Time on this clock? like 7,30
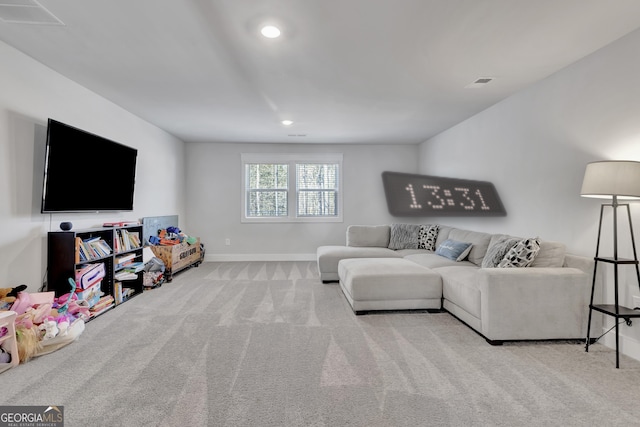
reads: 13,31
